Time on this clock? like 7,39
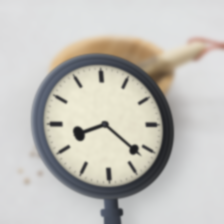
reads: 8,22
